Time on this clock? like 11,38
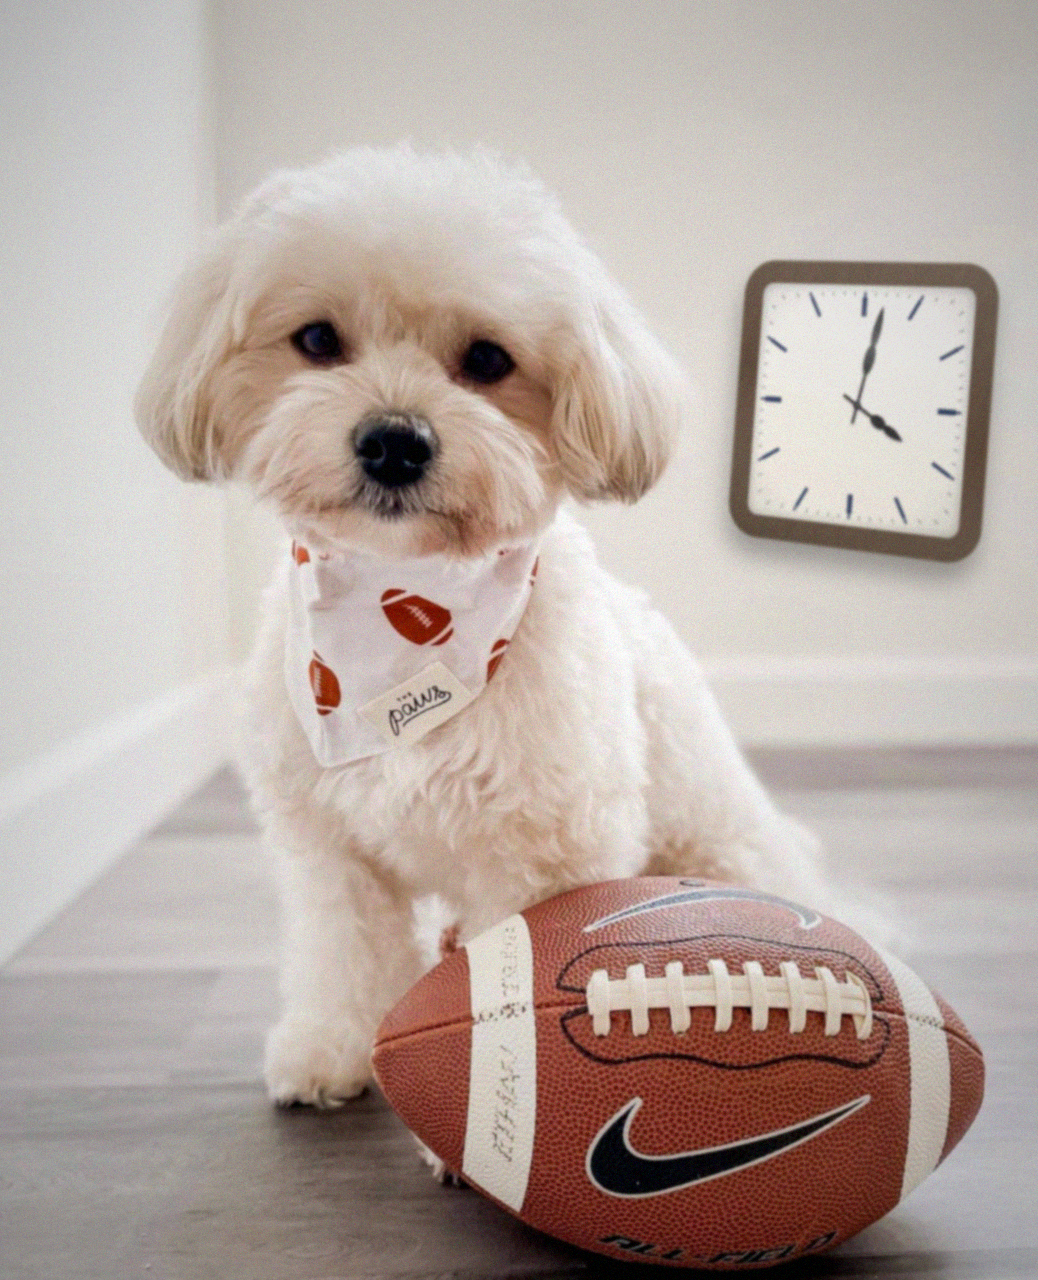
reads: 4,02
